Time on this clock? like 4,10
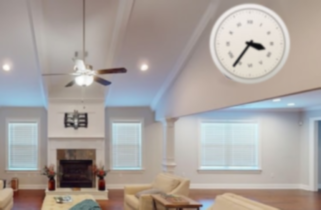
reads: 3,36
